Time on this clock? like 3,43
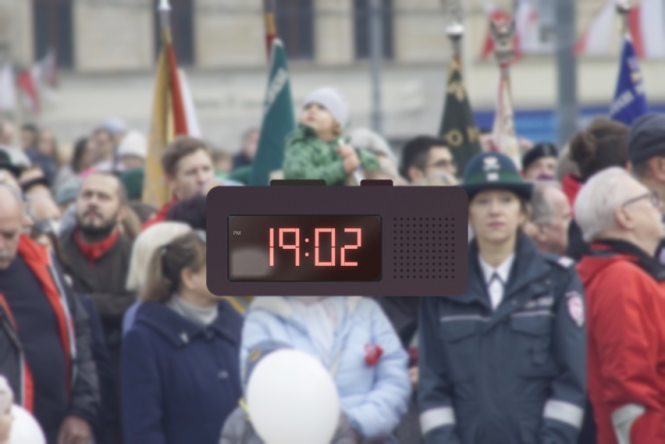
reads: 19,02
